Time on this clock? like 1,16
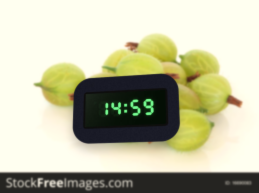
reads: 14,59
